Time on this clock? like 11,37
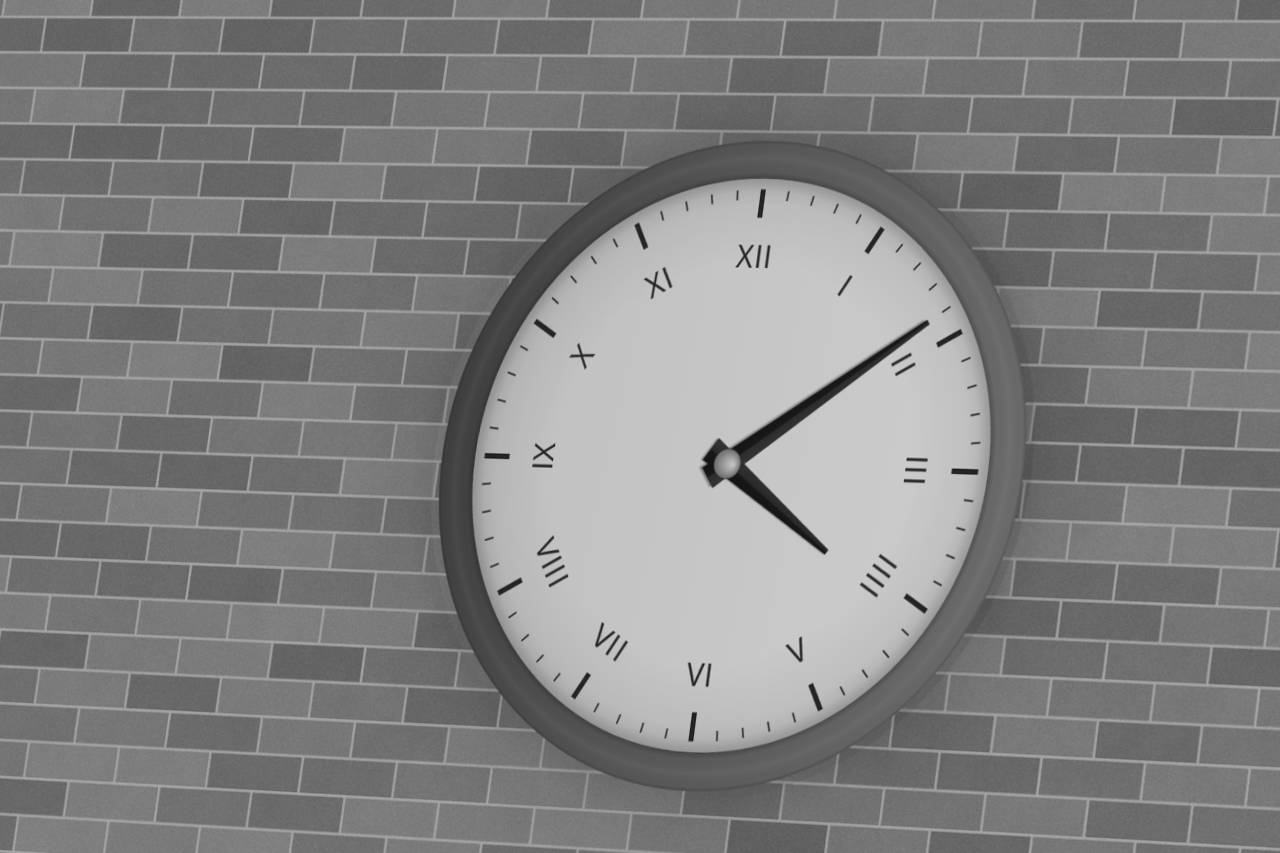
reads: 4,09
